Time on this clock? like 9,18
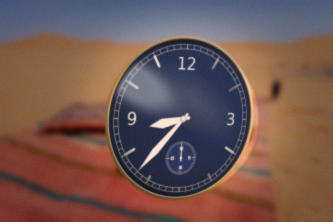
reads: 8,37
